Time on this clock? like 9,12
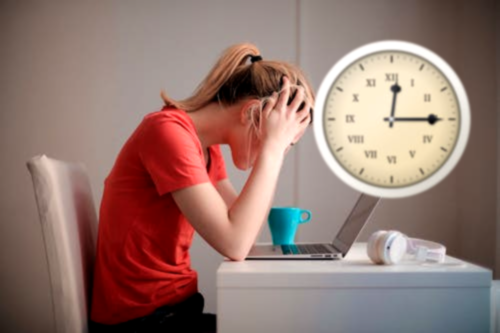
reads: 12,15
